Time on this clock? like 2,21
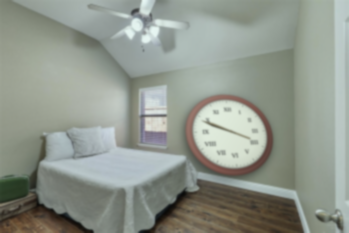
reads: 3,49
